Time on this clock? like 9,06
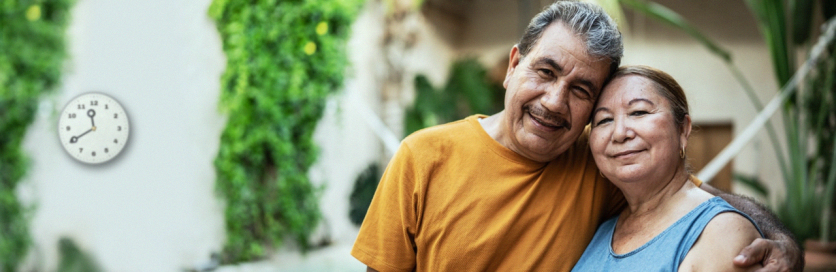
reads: 11,40
